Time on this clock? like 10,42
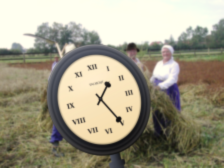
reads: 1,25
